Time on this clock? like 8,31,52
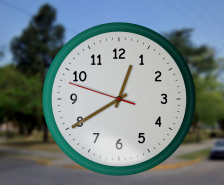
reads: 12,39,48
